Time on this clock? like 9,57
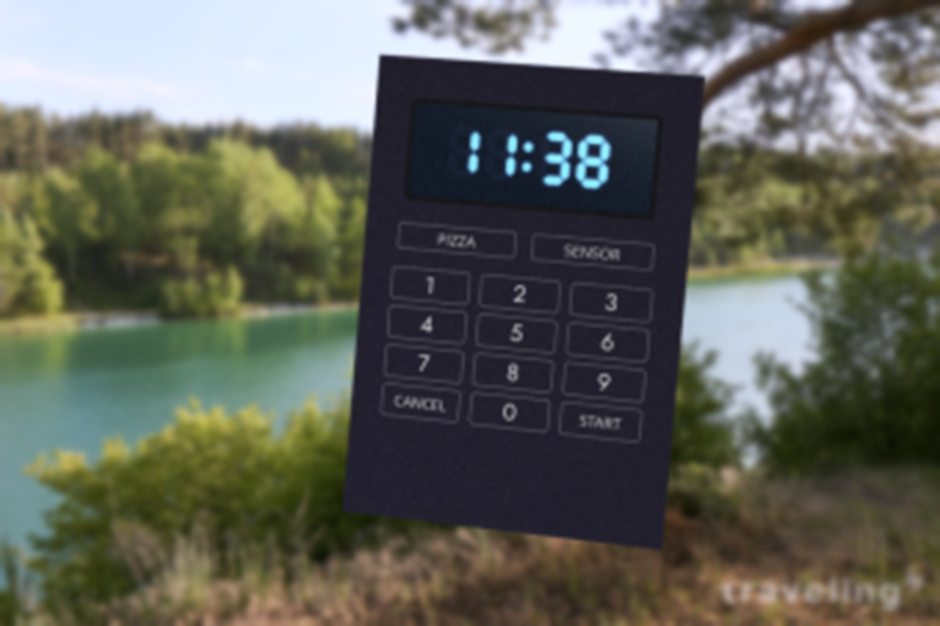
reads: 11,38
